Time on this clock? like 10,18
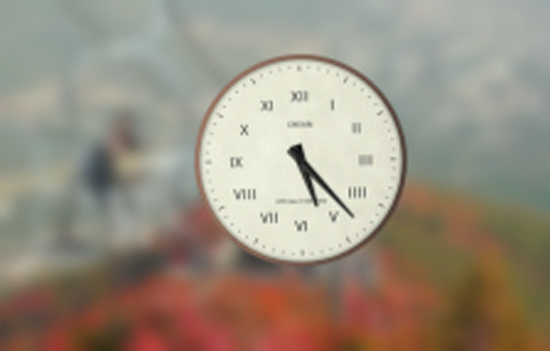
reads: 5,23
